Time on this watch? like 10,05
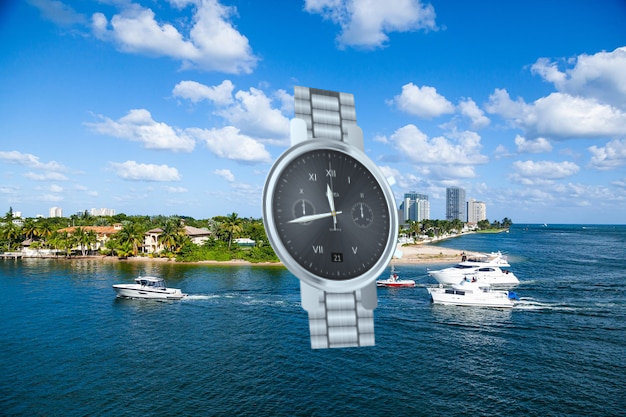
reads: 11,43
